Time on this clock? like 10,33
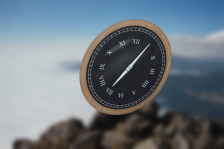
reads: 7,05
